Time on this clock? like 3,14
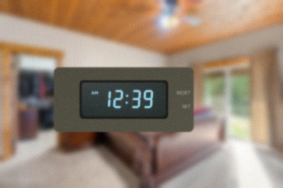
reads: 12,39
